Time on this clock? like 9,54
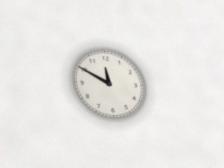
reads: 11,50
